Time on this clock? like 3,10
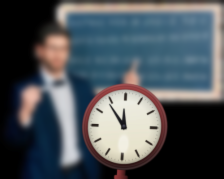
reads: 11,54
